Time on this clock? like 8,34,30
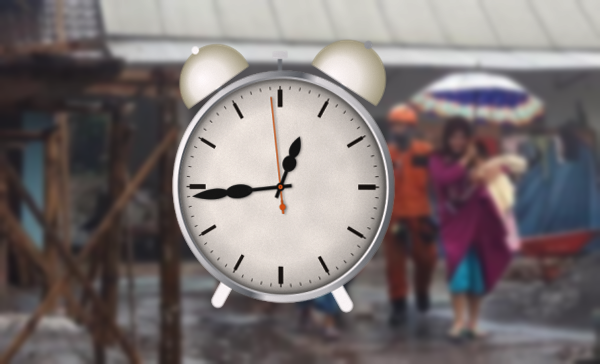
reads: 12,43,59
